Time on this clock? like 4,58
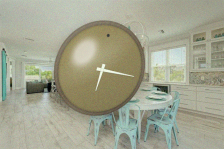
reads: 6,16
